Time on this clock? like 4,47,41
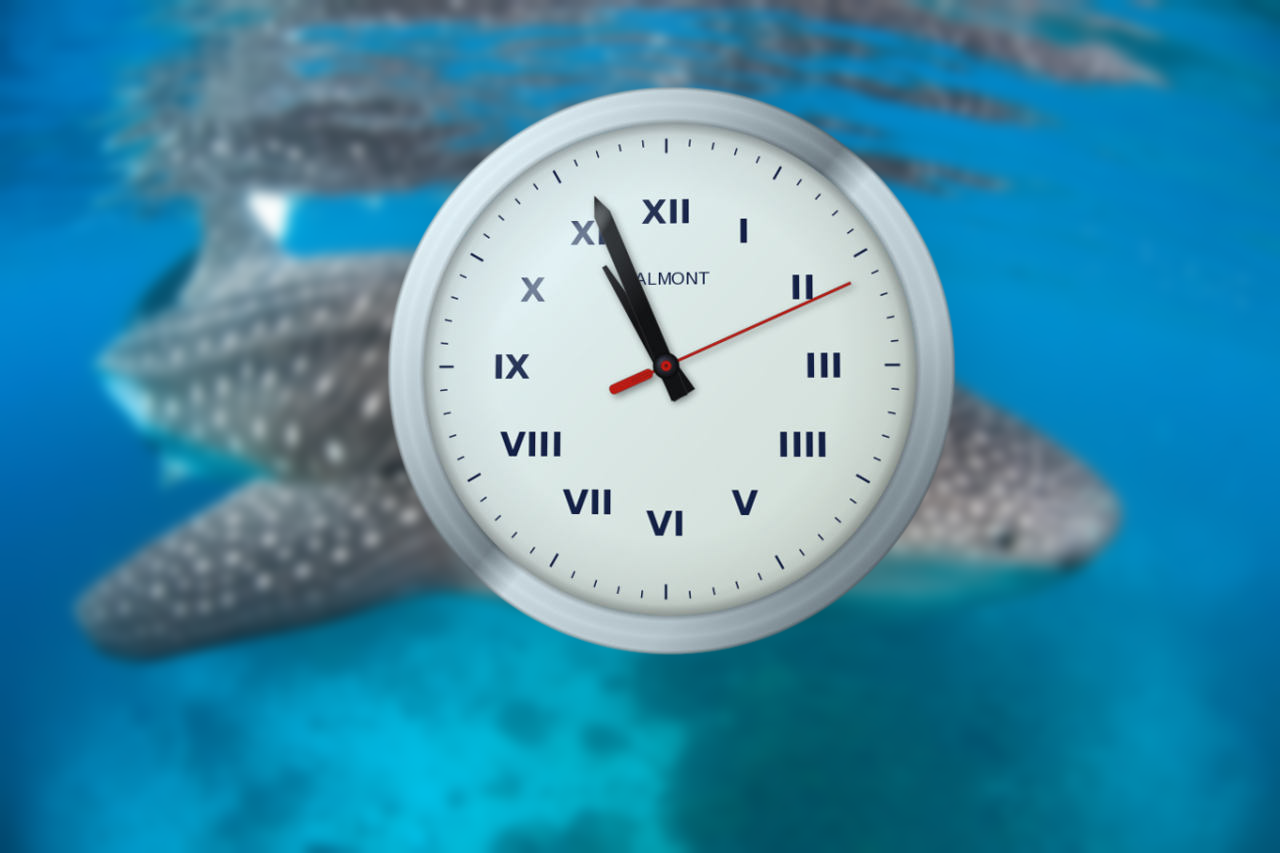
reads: 10,56,11
